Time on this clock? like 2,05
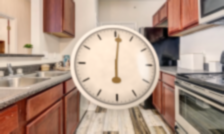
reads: 6,01
